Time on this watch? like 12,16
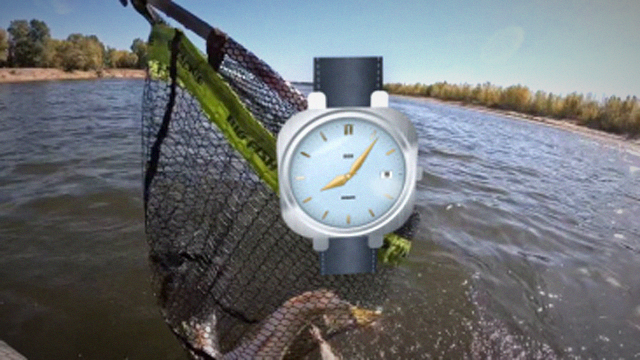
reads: 8,06
